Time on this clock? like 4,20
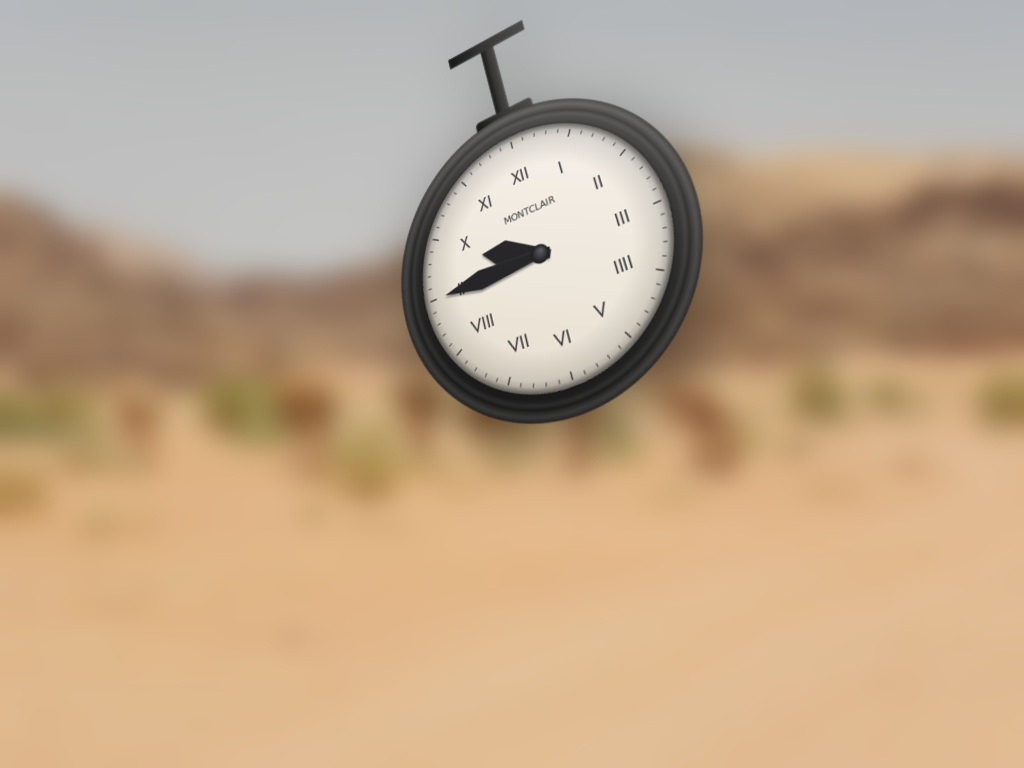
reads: 9,45
